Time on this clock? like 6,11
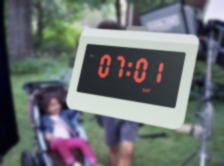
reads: 7,01
